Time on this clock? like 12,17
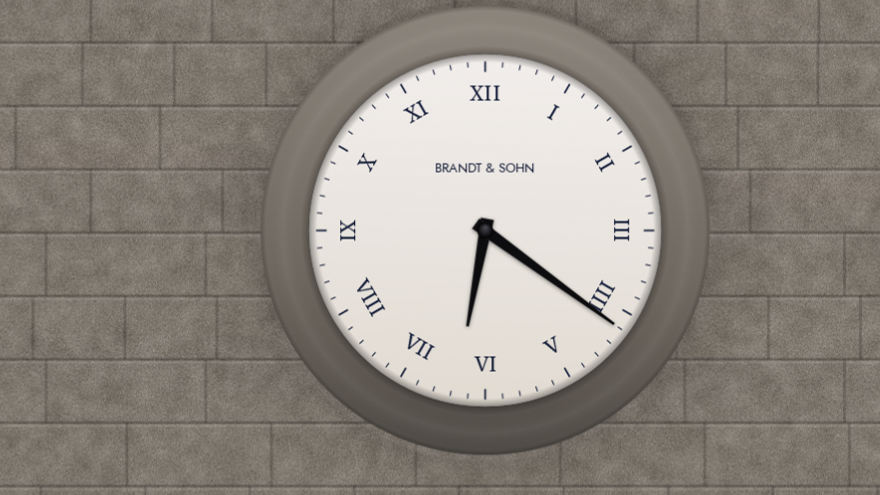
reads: 6,21
